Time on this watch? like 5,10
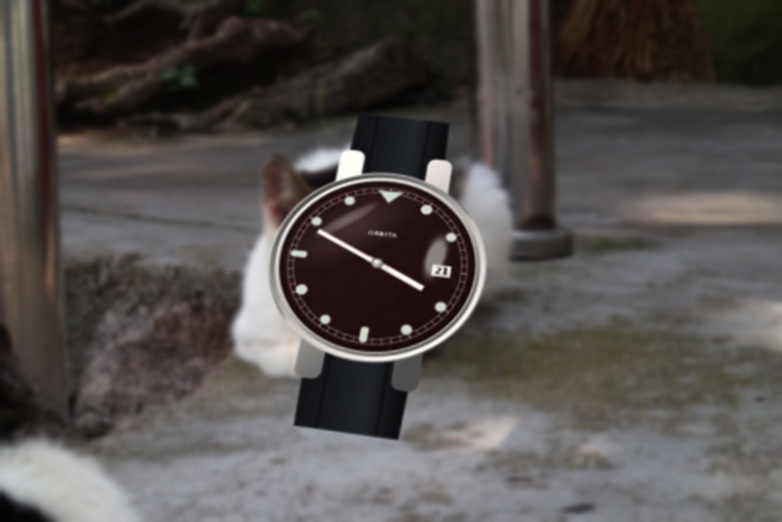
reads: 3,49
